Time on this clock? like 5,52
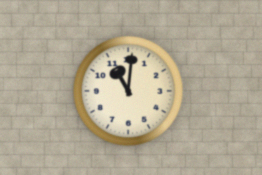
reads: 11,01
